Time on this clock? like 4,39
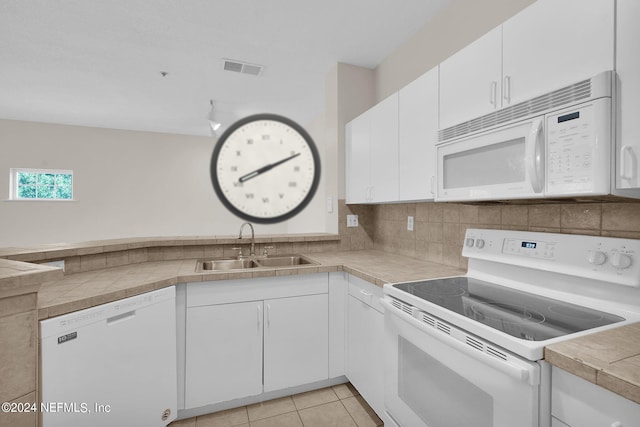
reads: 8,11
